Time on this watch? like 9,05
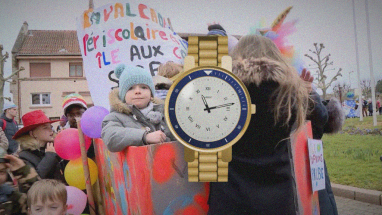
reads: 11,13
